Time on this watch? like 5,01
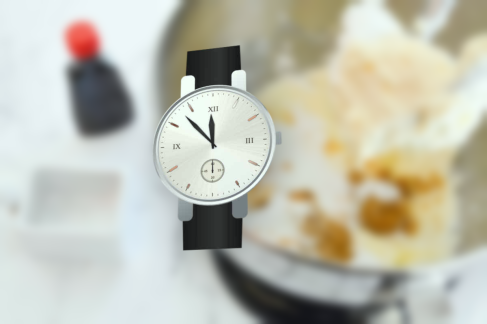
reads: 11,53
